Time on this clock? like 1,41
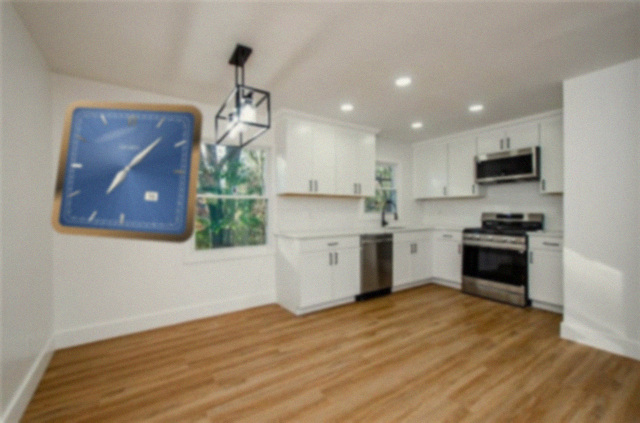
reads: 7,07
